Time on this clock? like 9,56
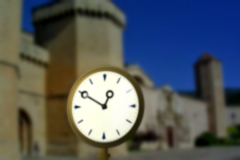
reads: 12,50
